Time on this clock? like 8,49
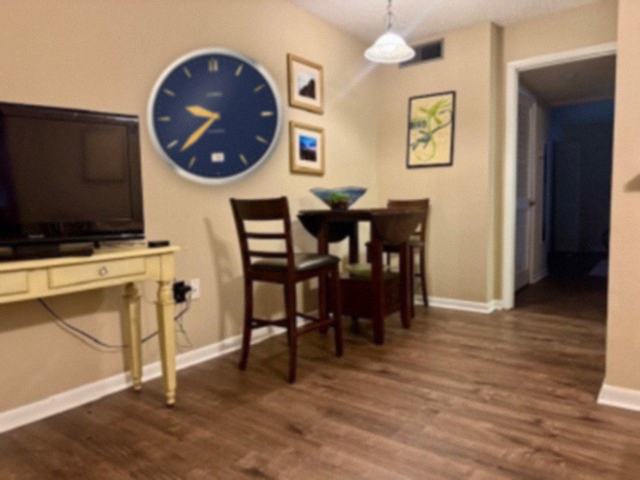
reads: 9,38
